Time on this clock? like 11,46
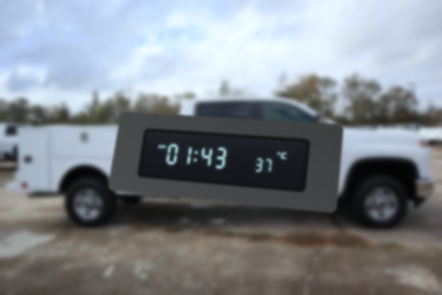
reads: 1,43
